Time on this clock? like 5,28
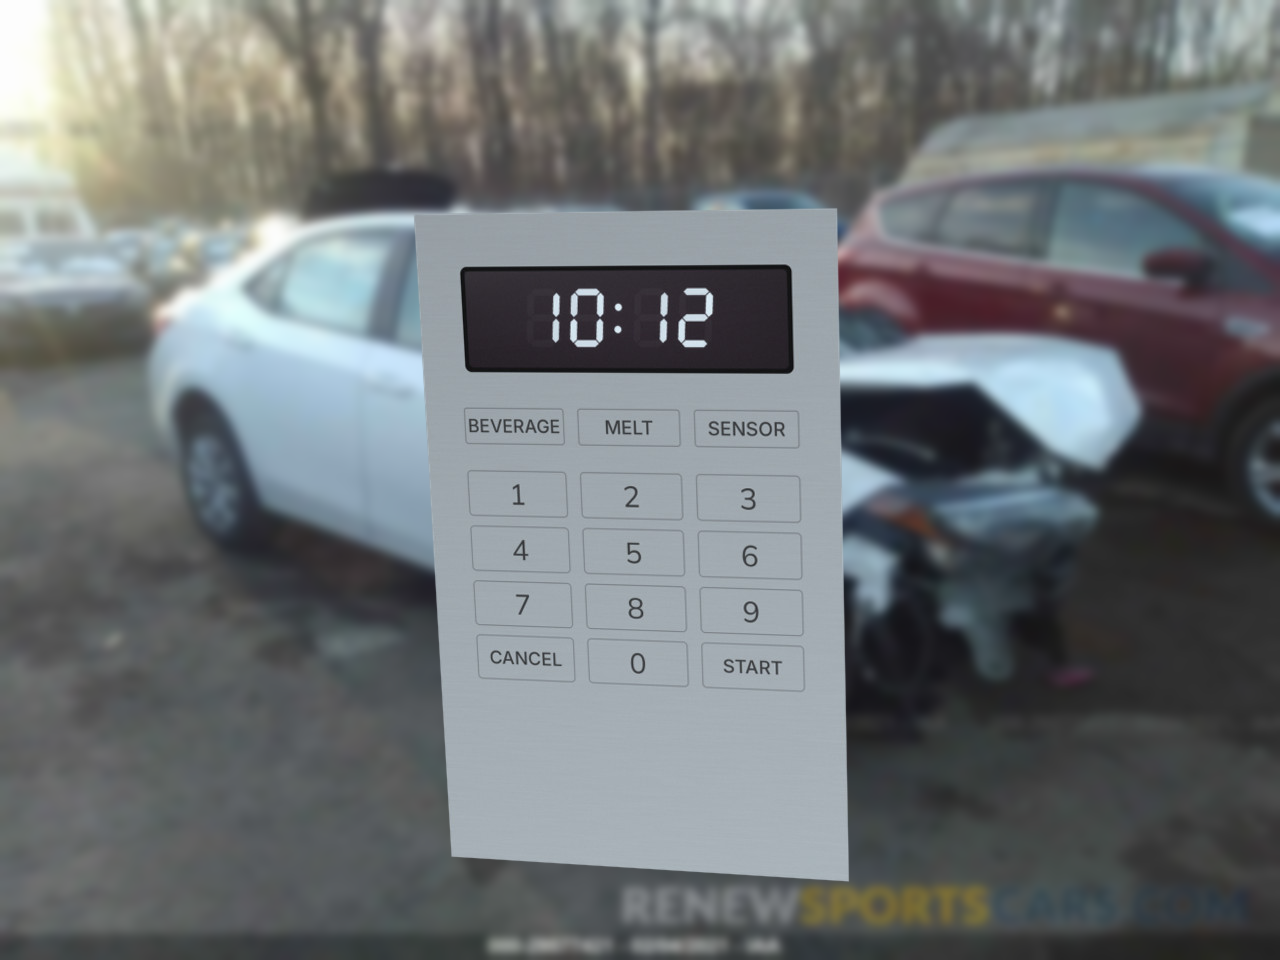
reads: 10,12
